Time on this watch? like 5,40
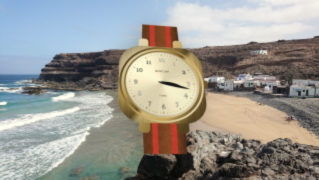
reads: 3,17
